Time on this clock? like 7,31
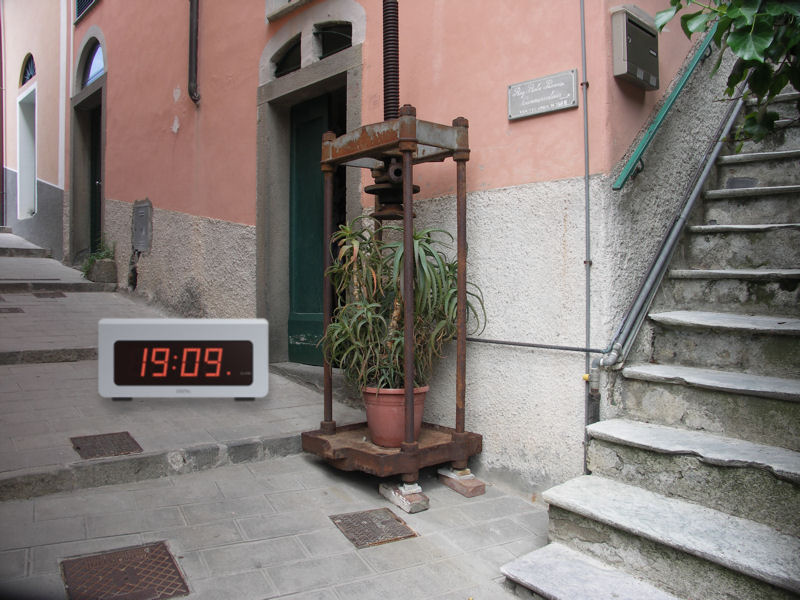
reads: 19,09
